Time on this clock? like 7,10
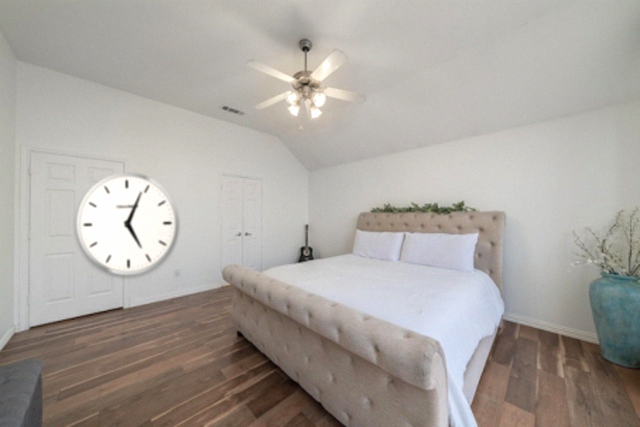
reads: 5,04
